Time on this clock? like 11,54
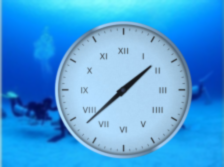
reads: 1,38
